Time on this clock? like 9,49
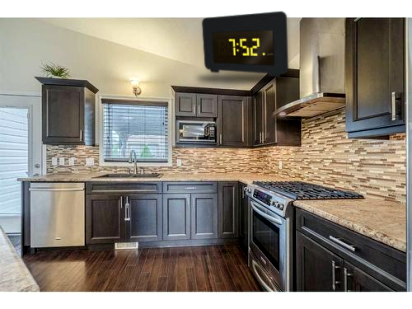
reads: 7,52
